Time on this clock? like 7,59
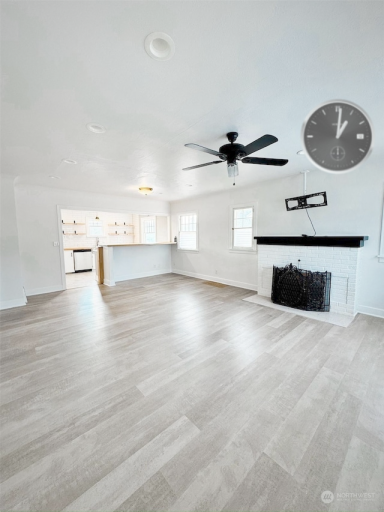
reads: 1,01
